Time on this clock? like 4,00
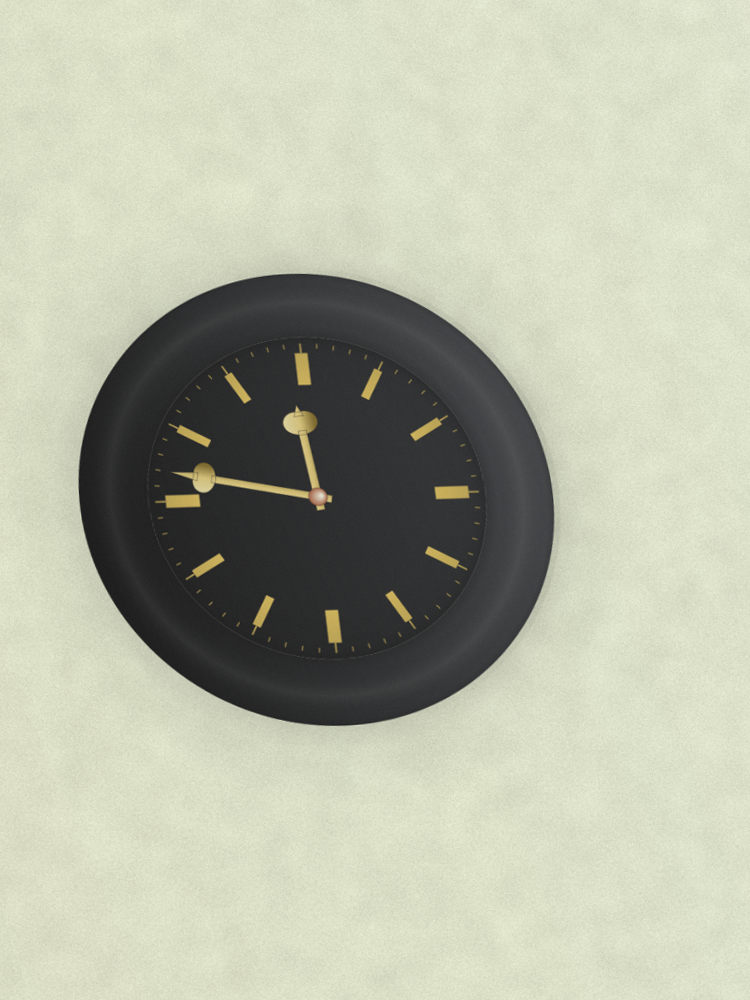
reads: 11,47
